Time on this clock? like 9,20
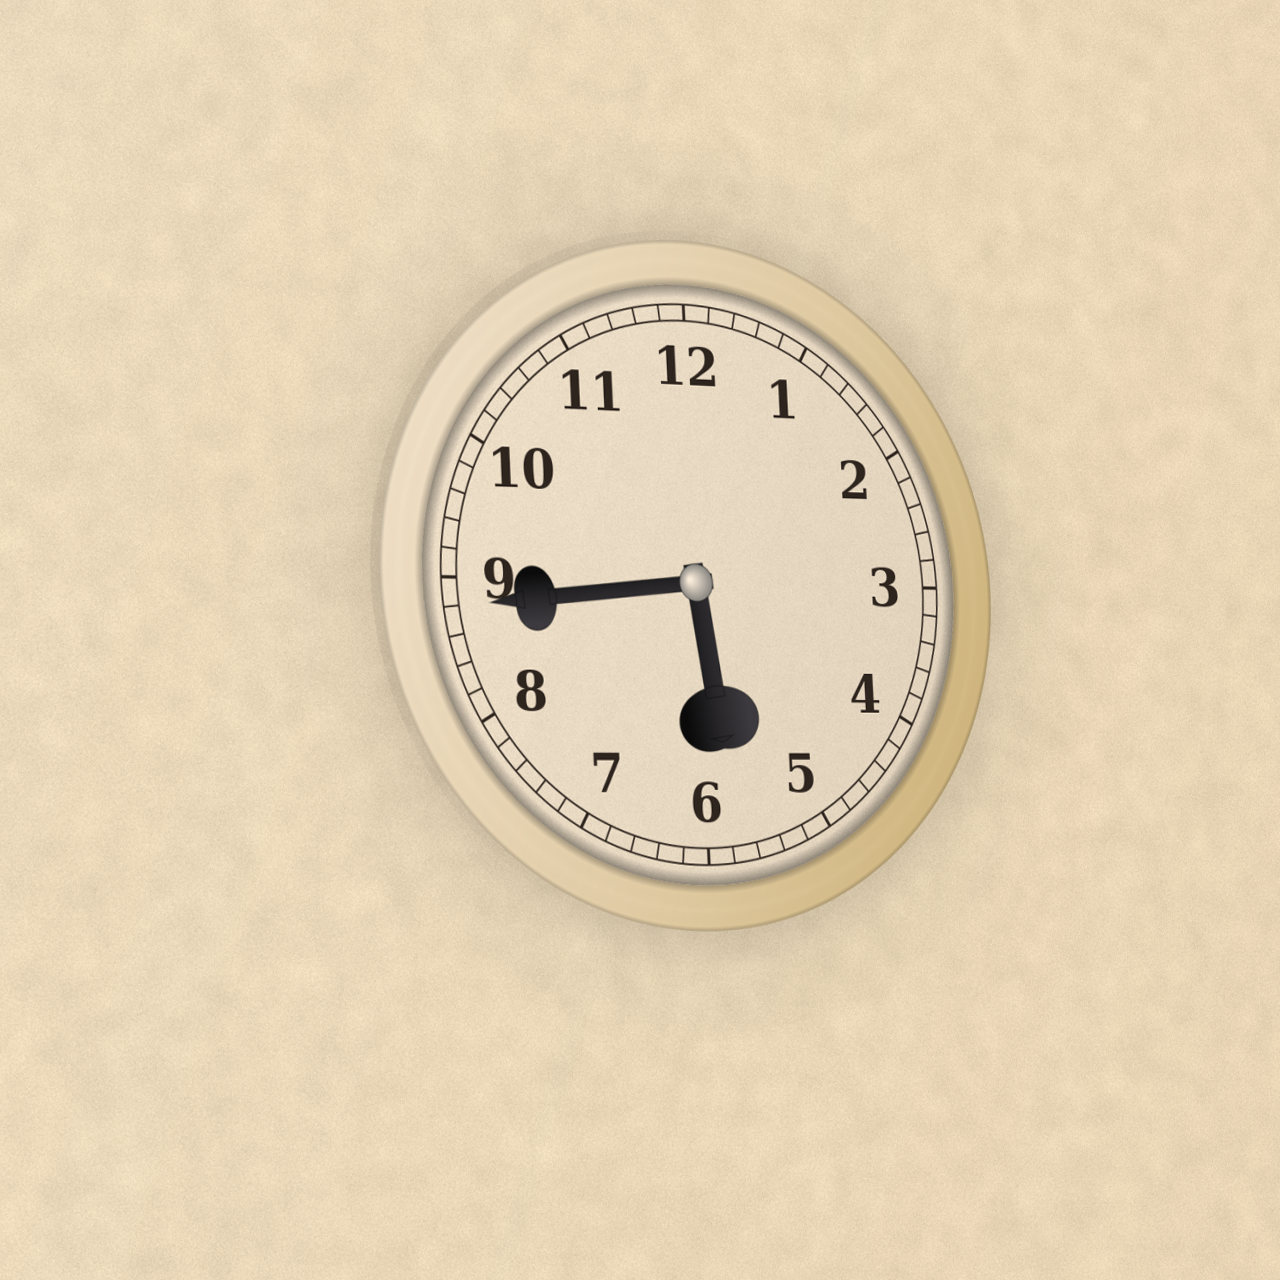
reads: 5,44
